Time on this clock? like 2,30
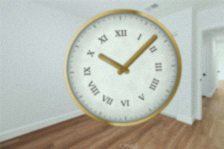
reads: 10,08
